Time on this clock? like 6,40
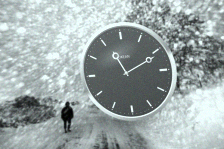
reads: 11,11
